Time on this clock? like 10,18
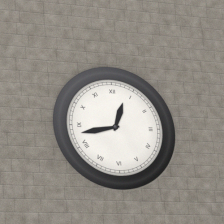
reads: 12,43
